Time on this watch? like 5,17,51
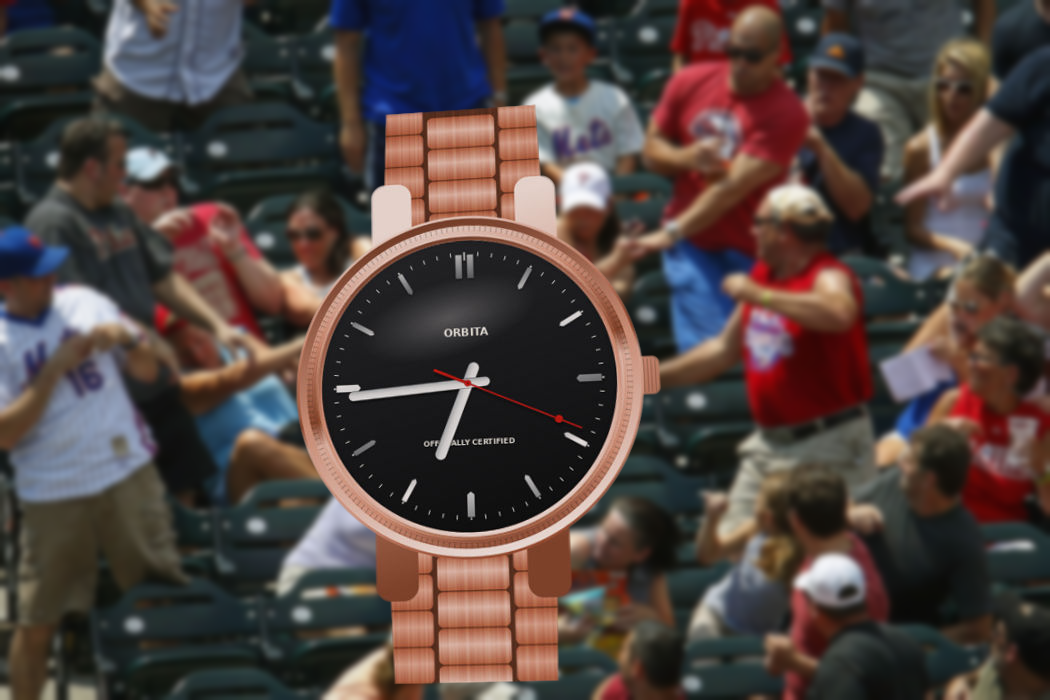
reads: 6,44,19
